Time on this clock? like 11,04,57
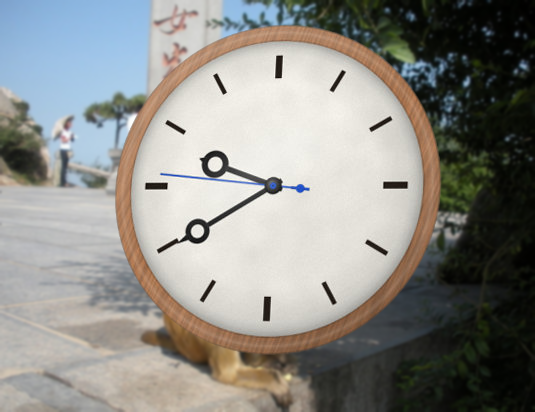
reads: 9,39,46
